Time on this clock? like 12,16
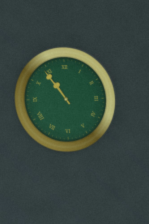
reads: 10,54
